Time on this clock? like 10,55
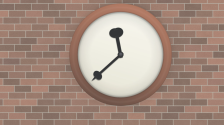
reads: 11,38
